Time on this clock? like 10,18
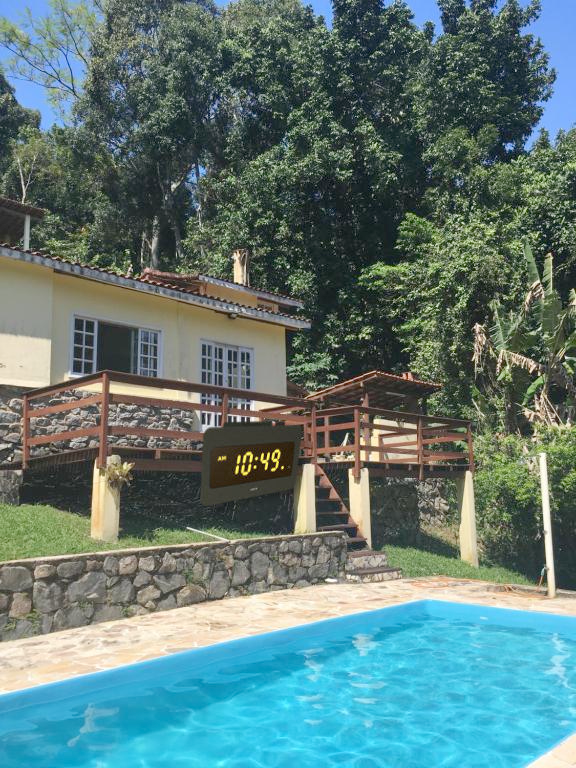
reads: 10,49
